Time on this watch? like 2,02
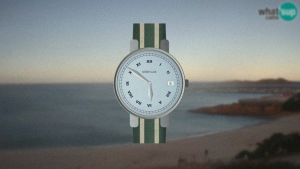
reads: 5,51
